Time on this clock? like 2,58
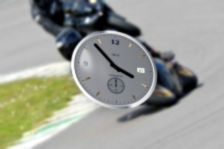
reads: 3,53
